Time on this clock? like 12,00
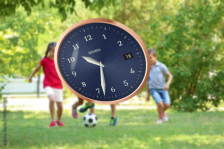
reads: 10,33
